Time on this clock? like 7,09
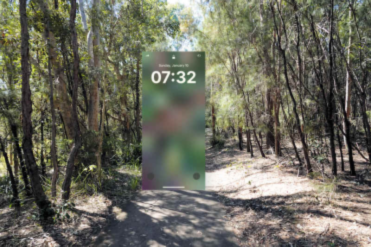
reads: 7,32
